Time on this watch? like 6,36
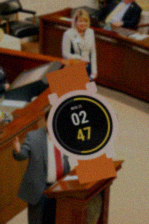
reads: 2,47
